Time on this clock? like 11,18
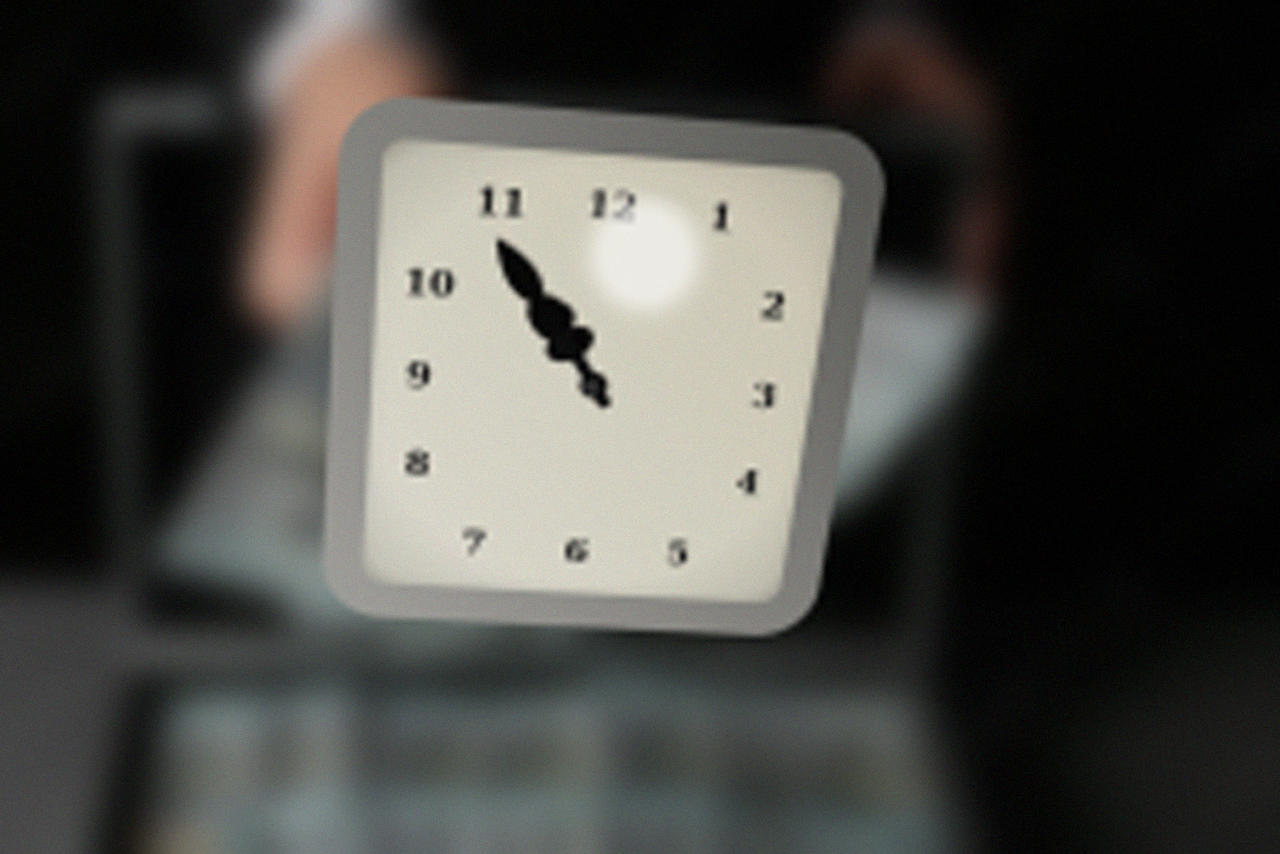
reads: 10,54
